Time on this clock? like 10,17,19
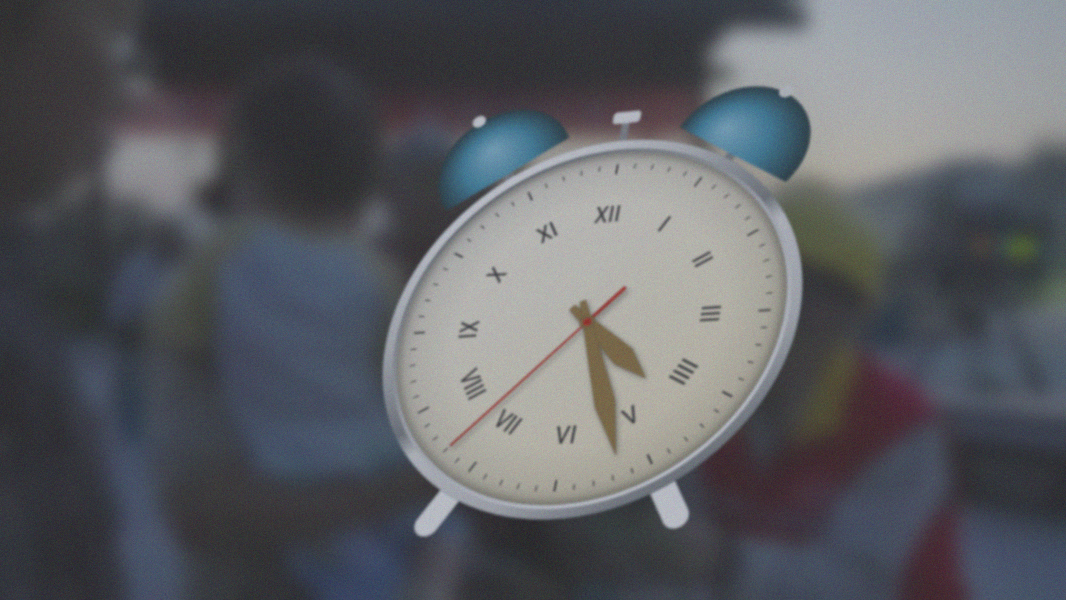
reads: 4,26,37
